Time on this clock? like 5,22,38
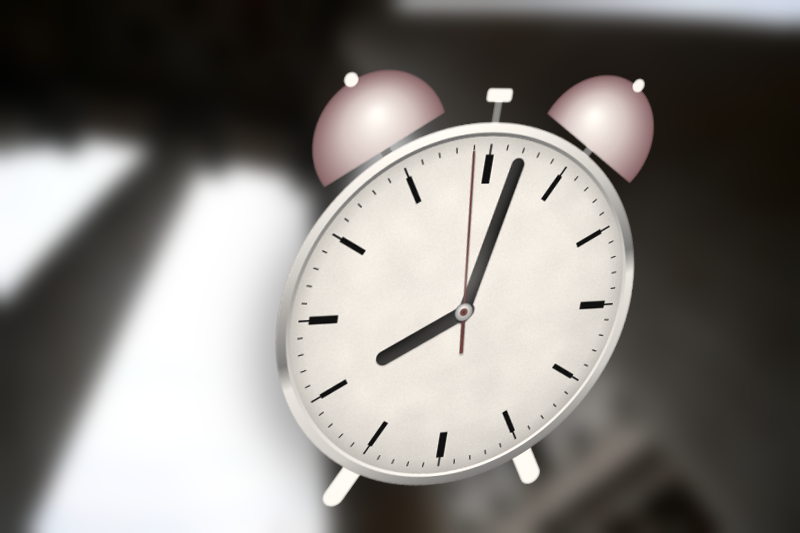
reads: 8,01,59
